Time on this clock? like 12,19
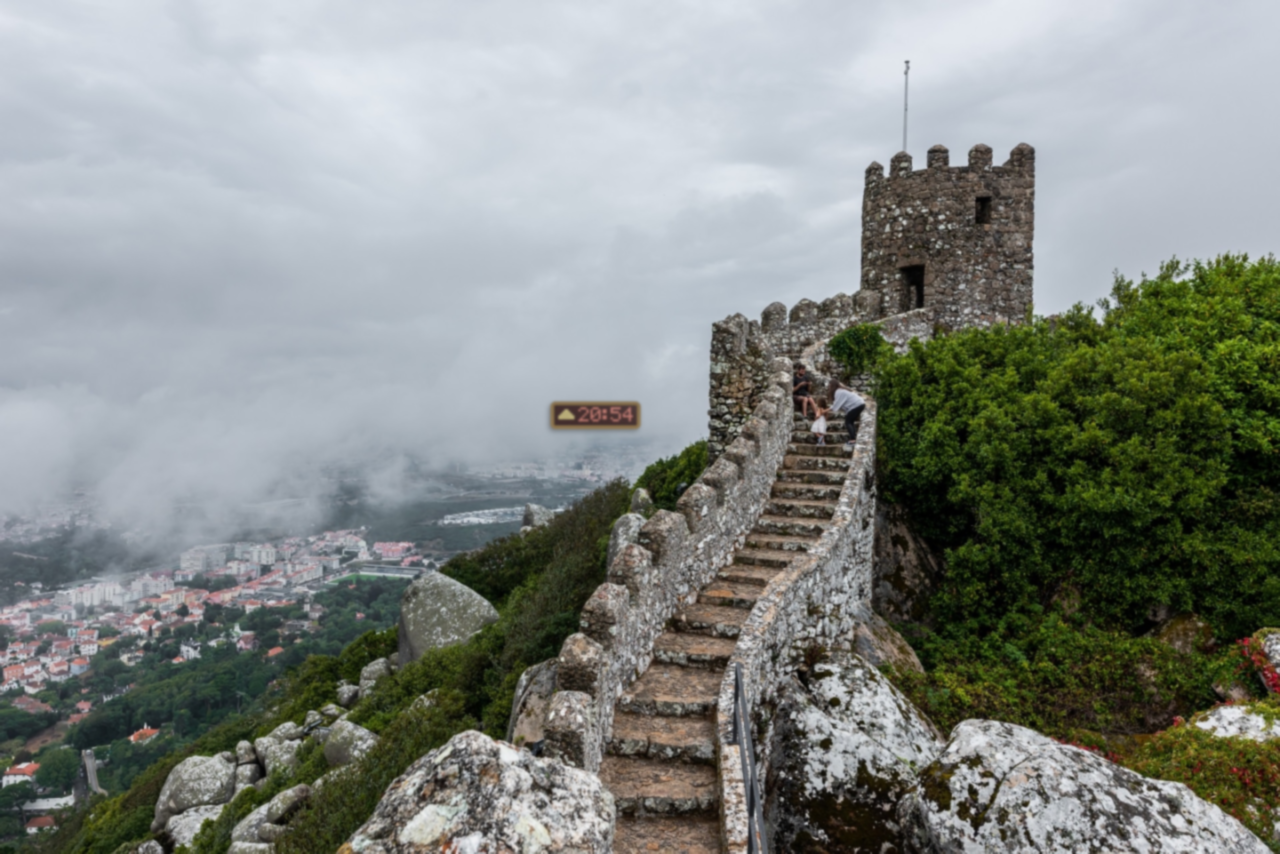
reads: 20,54
